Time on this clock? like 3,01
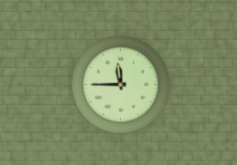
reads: 11,45
